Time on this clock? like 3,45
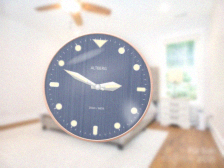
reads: 2,49
